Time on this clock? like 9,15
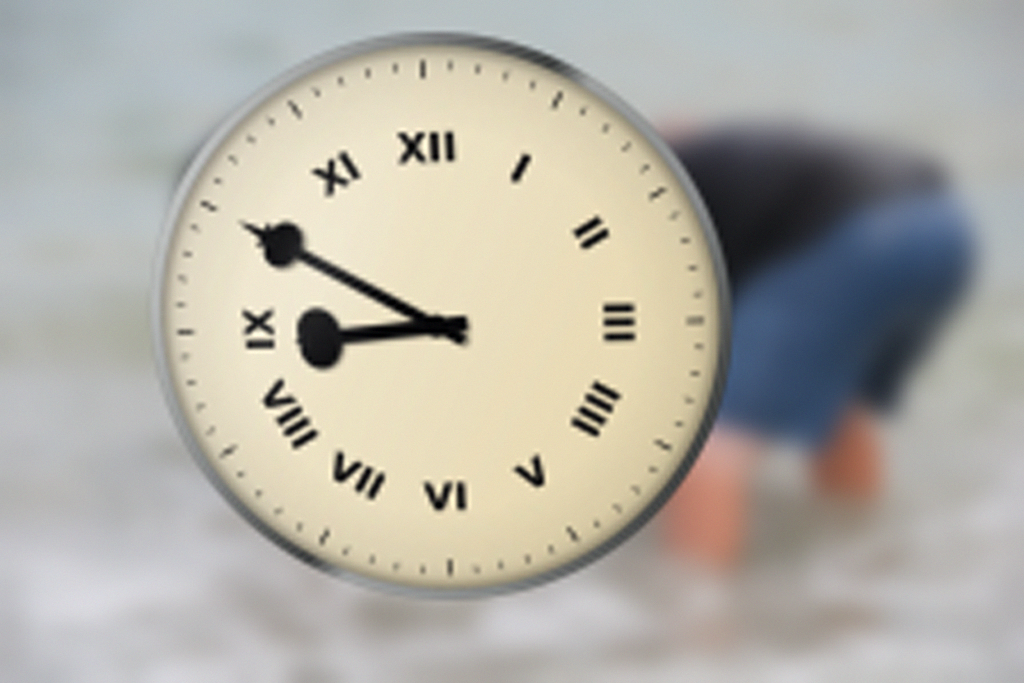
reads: 8,50
